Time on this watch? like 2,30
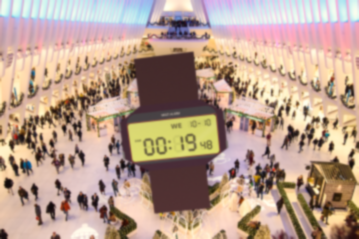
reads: 0,19
